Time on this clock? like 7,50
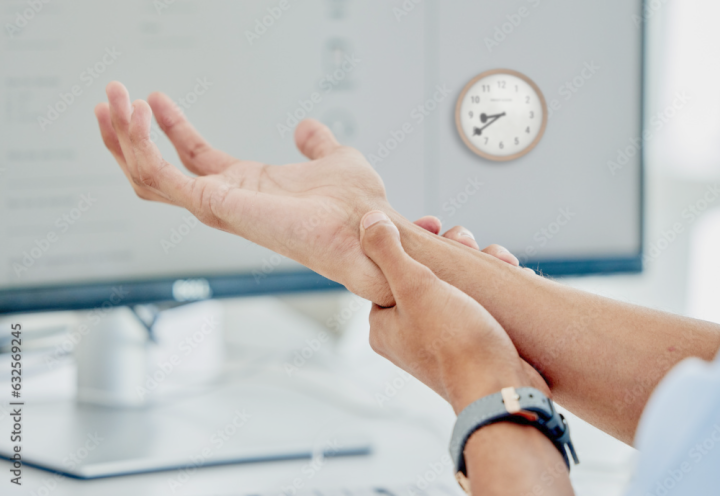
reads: 8,39
